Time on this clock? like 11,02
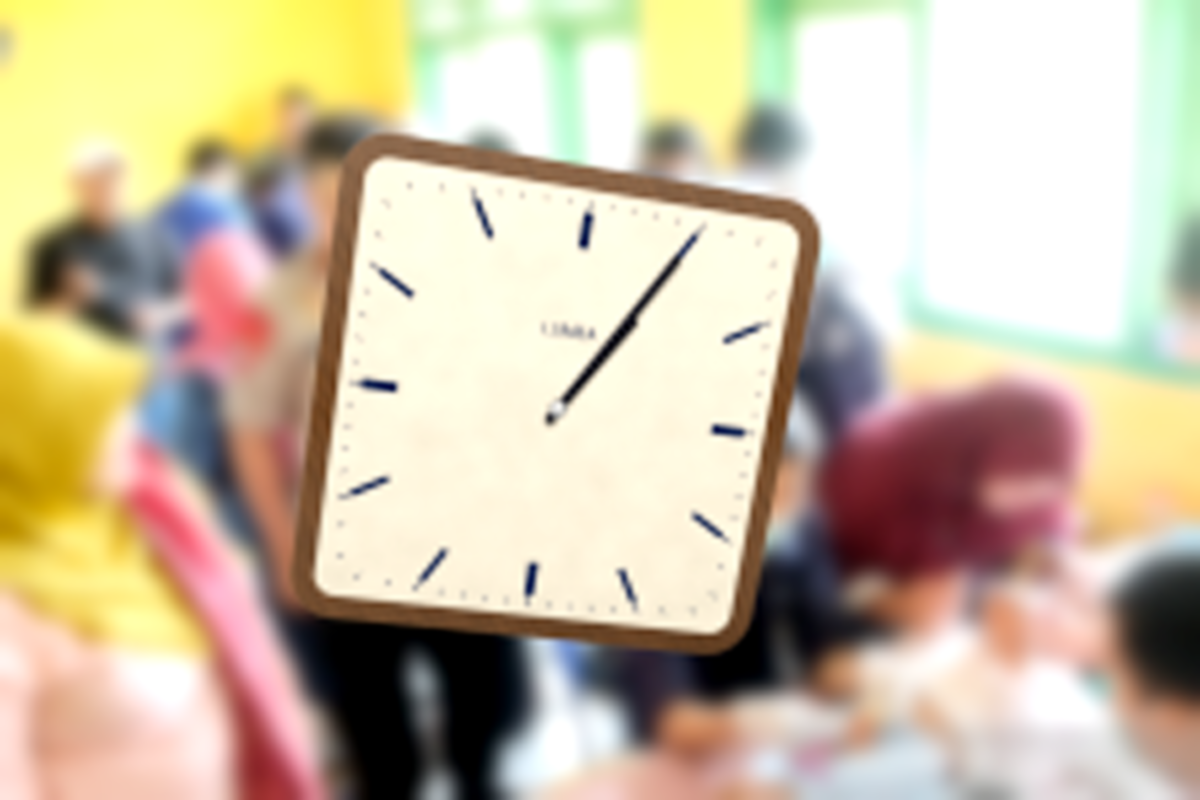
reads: 1,05
